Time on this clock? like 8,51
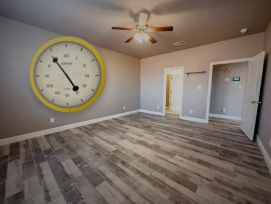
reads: 4,54
